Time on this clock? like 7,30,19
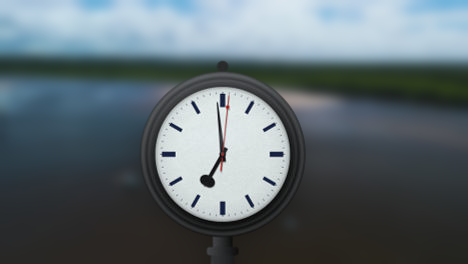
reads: 6,59,01
